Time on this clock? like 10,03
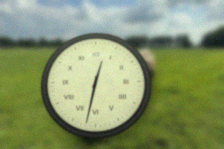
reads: 12,32
